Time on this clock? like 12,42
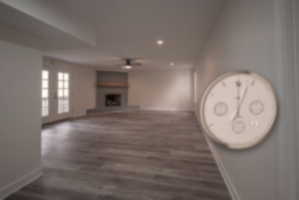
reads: 7,03
